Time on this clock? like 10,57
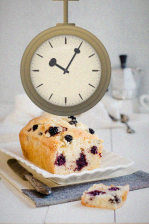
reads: 10,05
